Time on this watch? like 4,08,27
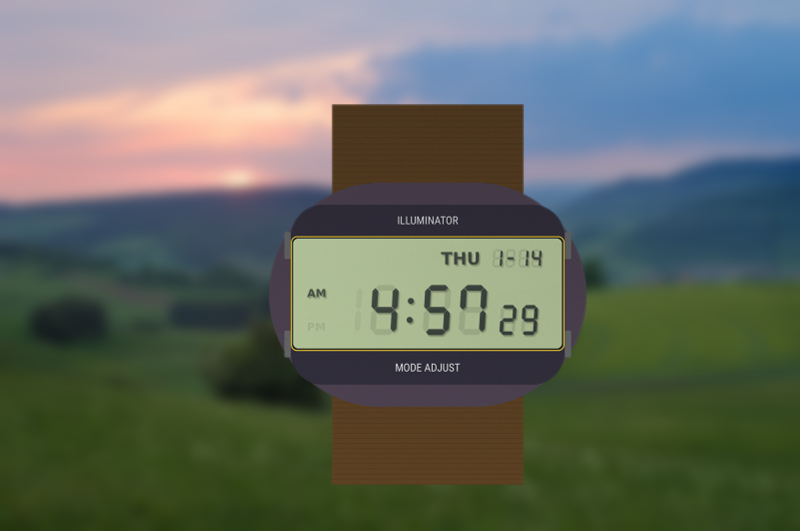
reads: 4,57,29
